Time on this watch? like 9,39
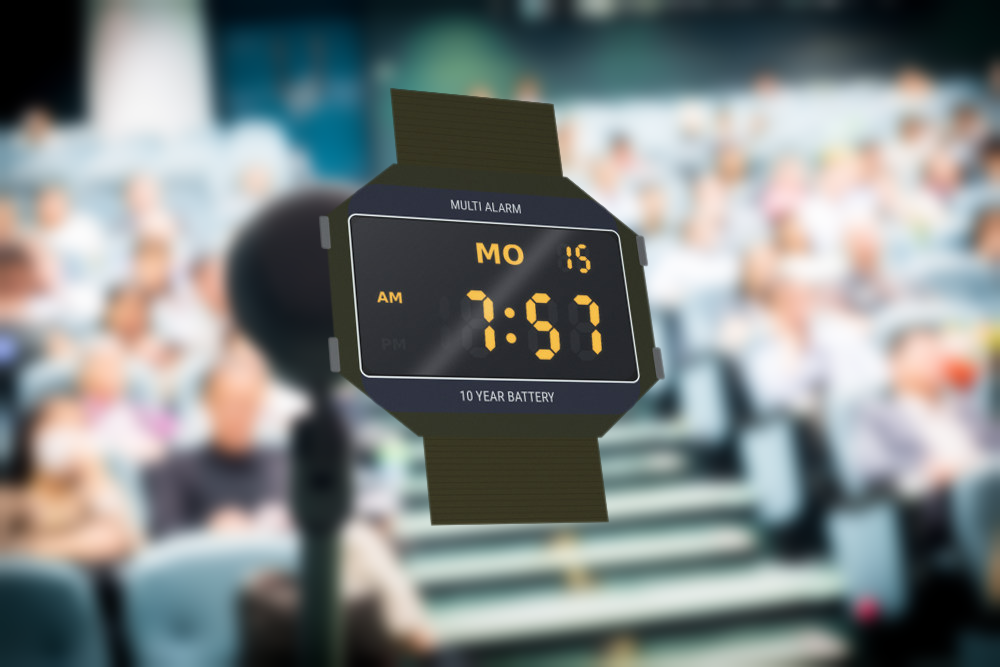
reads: 7,57
